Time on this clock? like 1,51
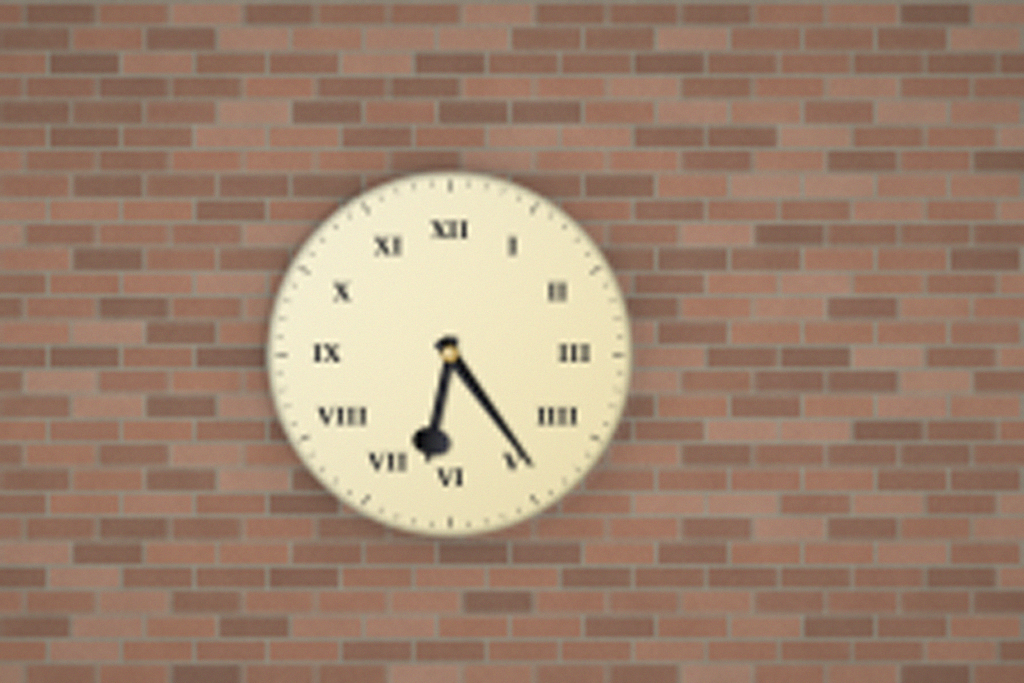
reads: 6,24
